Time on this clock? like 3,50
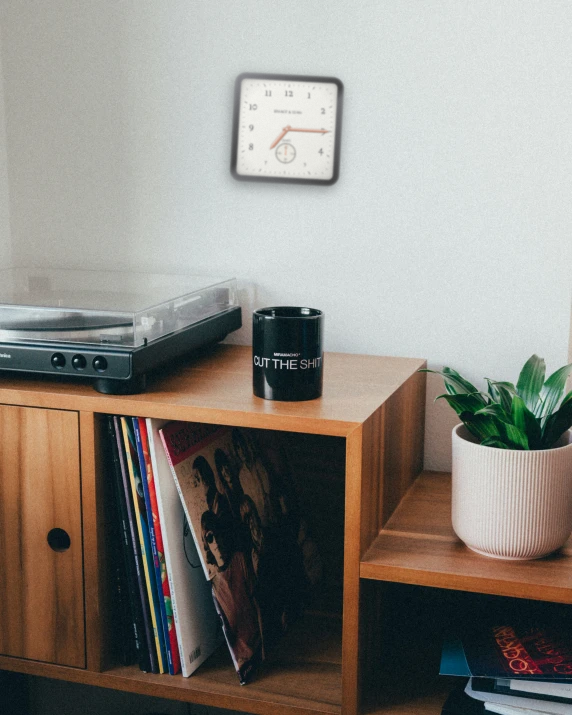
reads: 7,15
